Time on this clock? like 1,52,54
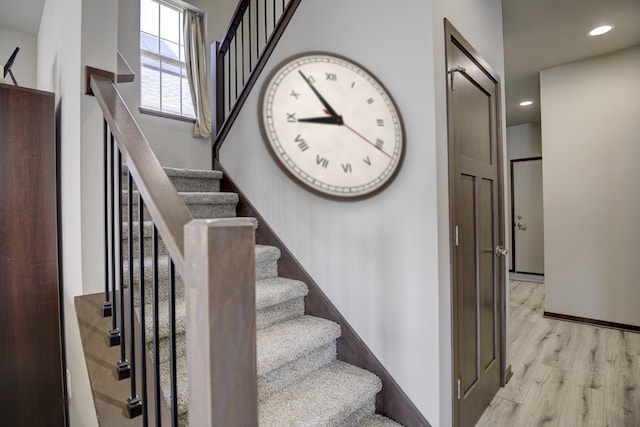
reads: 8,54,21
